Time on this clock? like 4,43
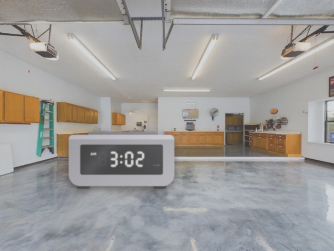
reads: 3,02
